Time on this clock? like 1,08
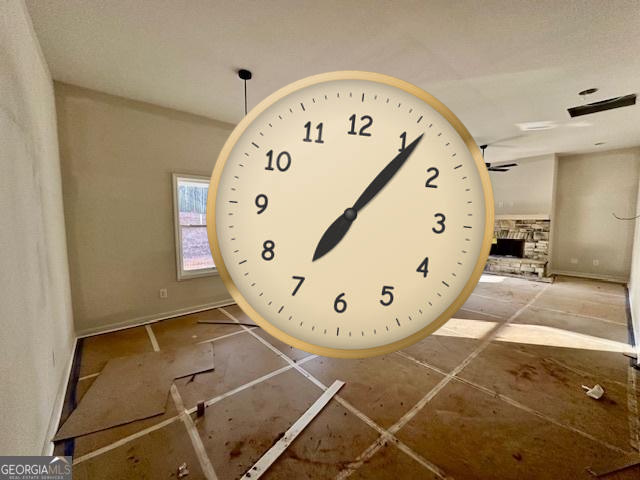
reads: 7,06
